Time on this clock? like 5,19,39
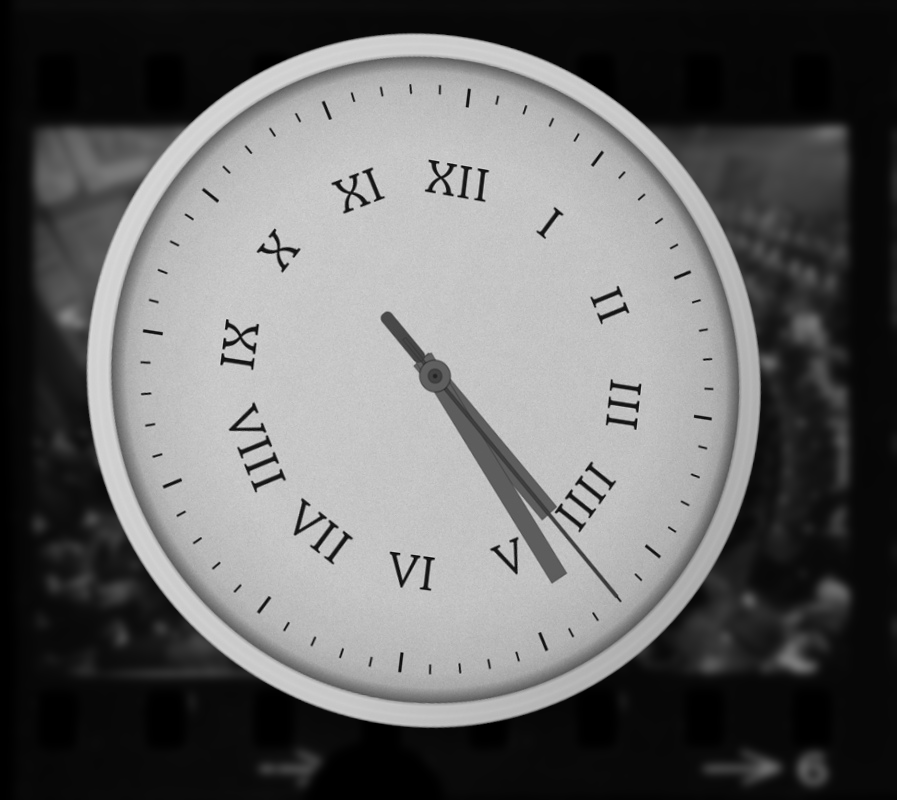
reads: 4,23,22
